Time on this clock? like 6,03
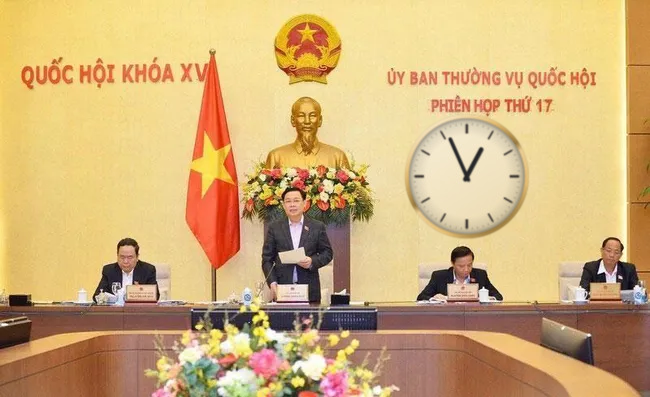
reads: 12,56
